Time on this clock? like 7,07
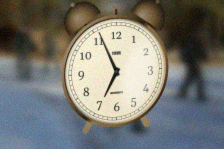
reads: 6,56
